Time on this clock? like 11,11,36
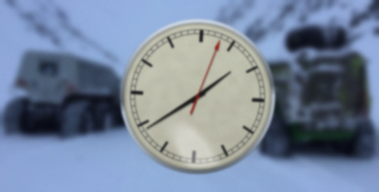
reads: 1,39,03
